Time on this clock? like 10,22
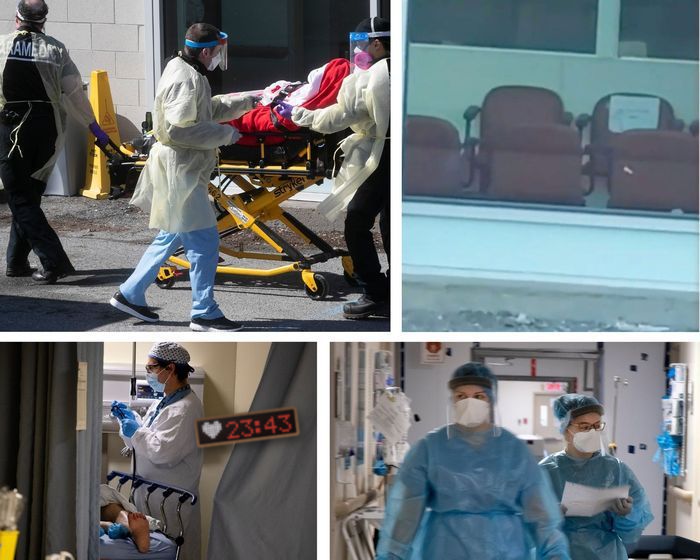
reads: 23,43
